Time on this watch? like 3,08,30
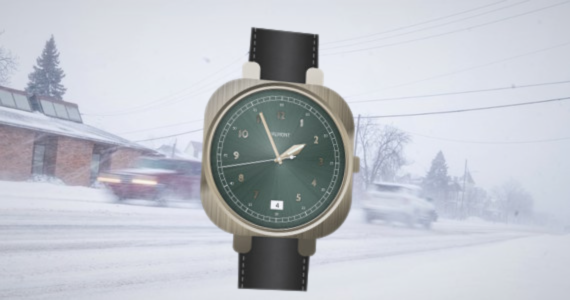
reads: 1,55,43
